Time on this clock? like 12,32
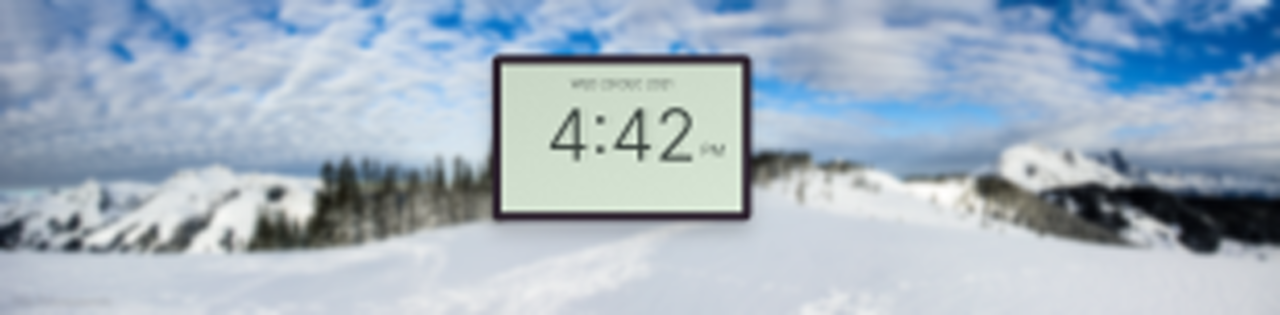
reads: 4,42
